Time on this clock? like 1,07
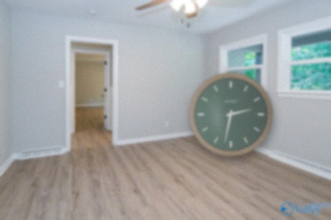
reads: 2,32
